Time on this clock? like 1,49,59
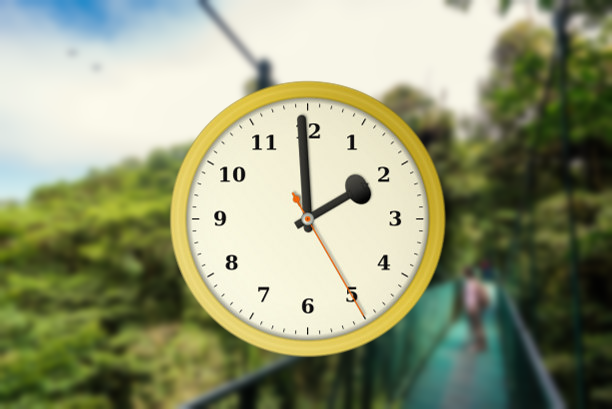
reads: 1,59,25
